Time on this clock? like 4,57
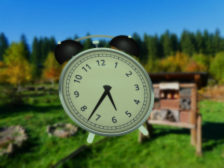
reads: 5,37
